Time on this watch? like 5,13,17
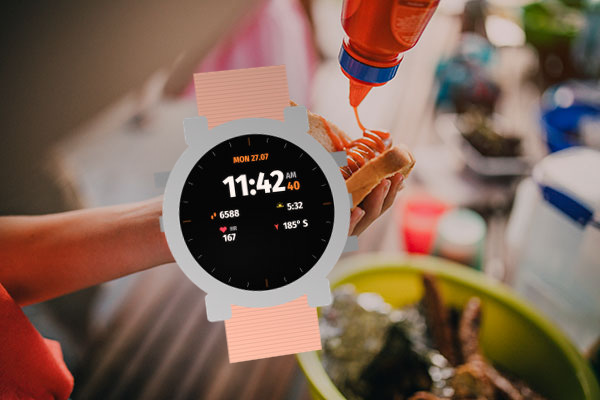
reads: 11,42,40
